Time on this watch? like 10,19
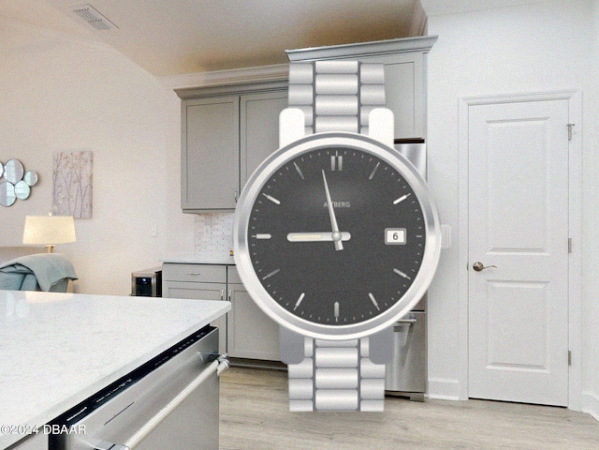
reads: 8,58
